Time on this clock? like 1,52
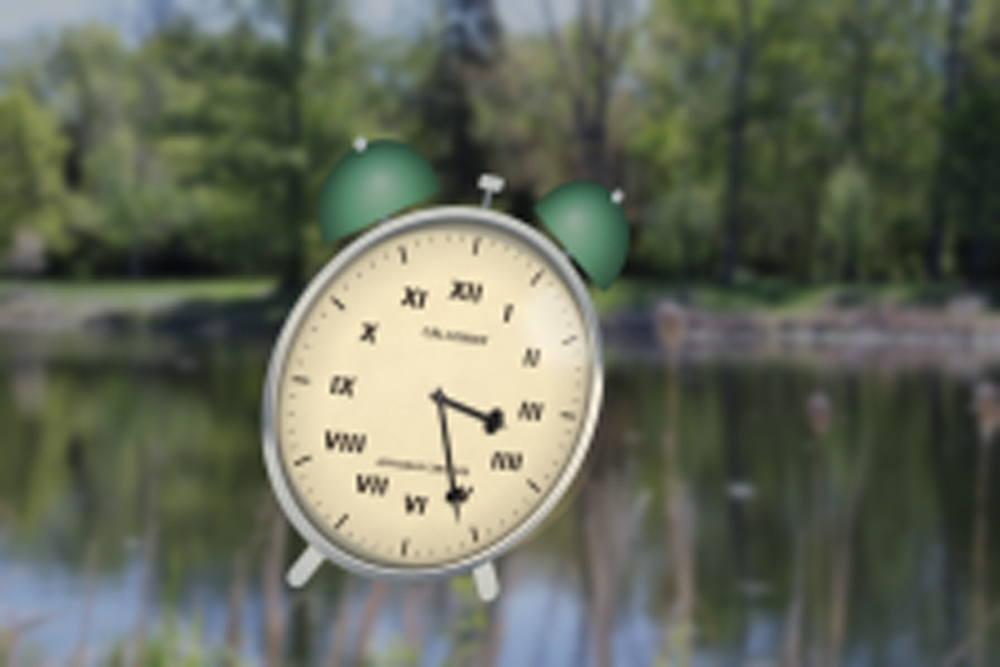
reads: 3,26
